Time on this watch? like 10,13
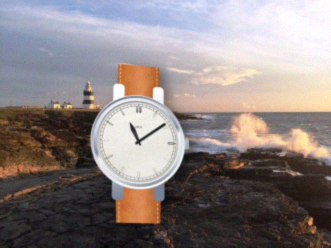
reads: 11,09
